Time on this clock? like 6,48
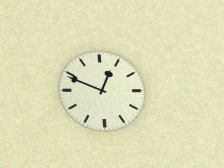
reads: 12,49
